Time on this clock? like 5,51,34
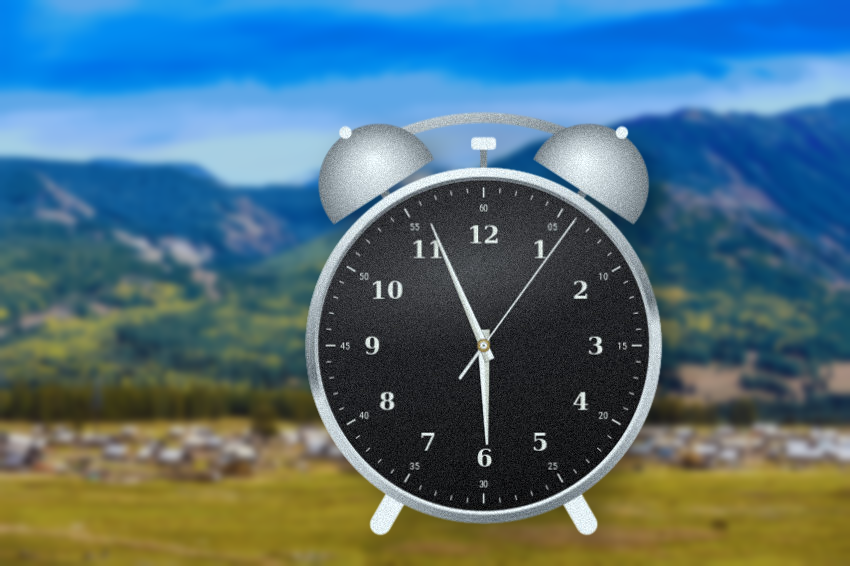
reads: 5,56,06
